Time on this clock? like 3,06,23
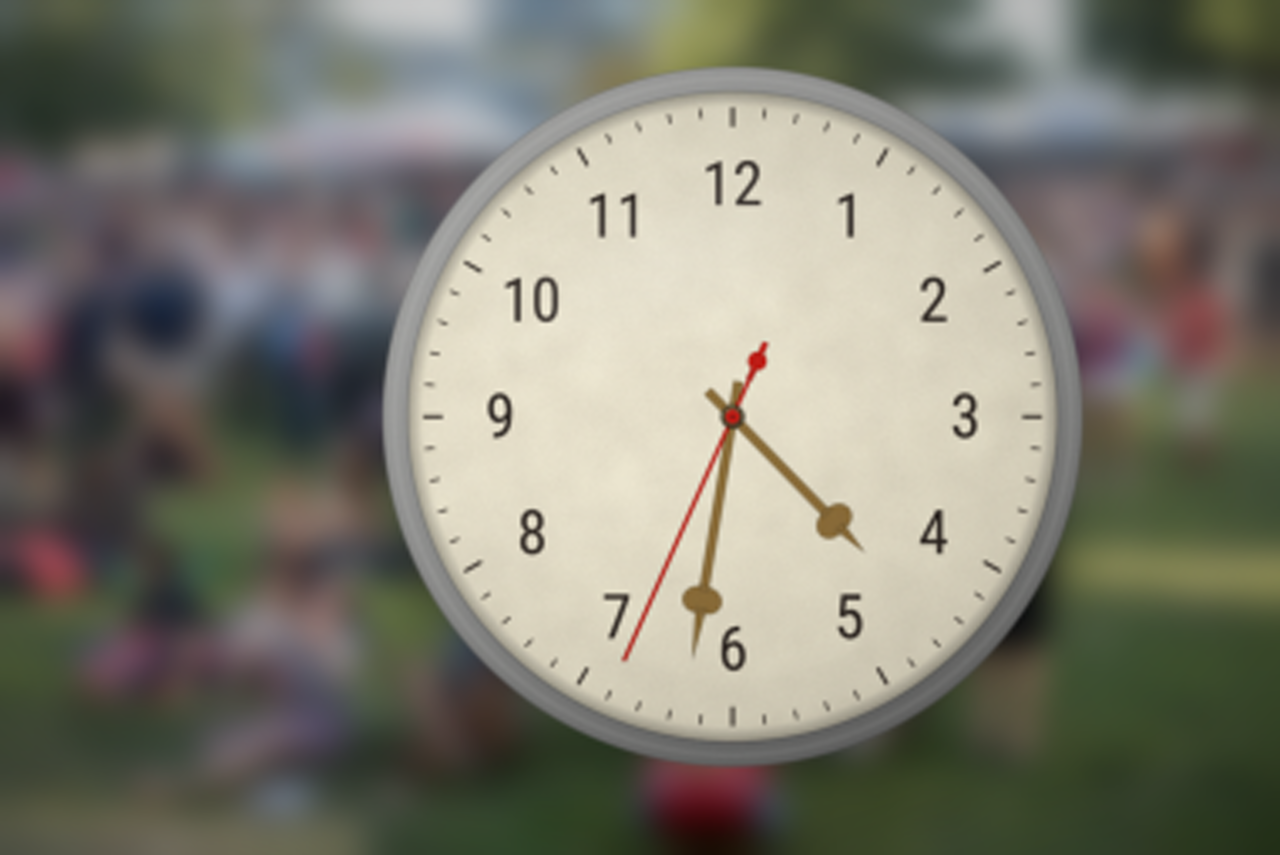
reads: 4,31,34
